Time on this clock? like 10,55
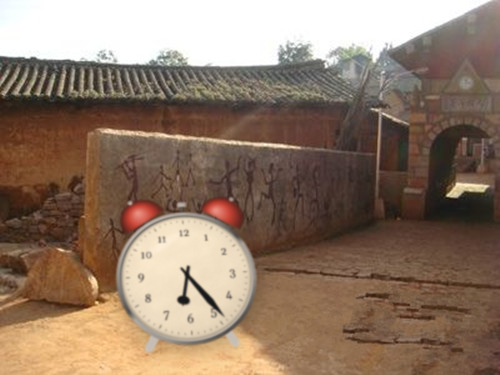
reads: 6,24
